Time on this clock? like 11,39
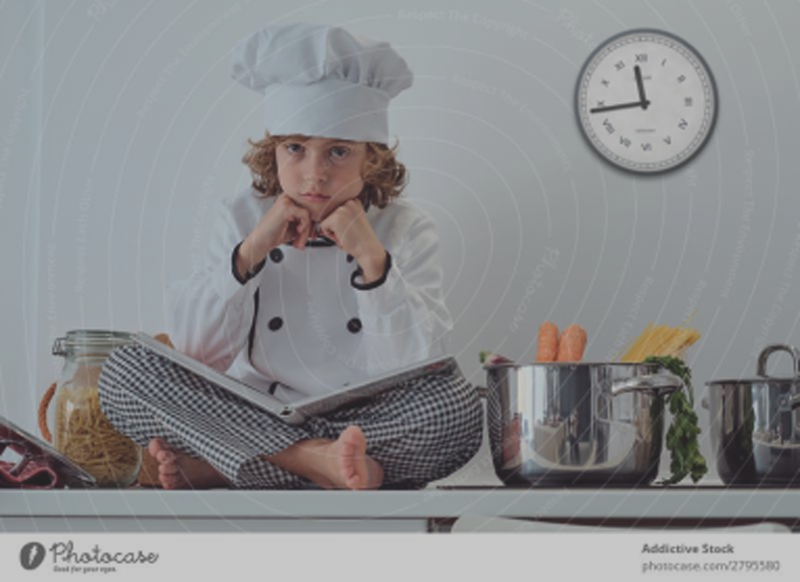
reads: 11,44
